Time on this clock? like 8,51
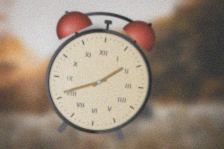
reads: 1,41
